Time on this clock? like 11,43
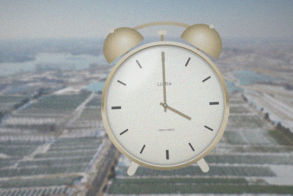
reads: 4,00
